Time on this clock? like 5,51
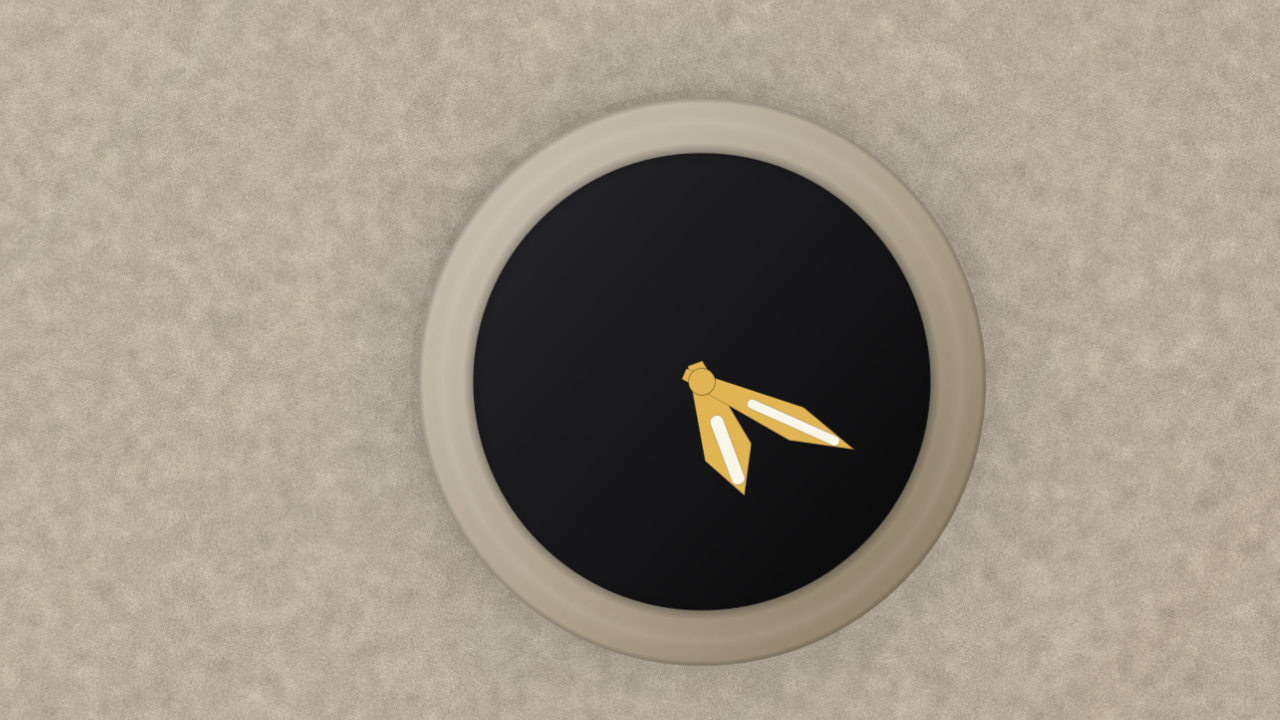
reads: 5,19
